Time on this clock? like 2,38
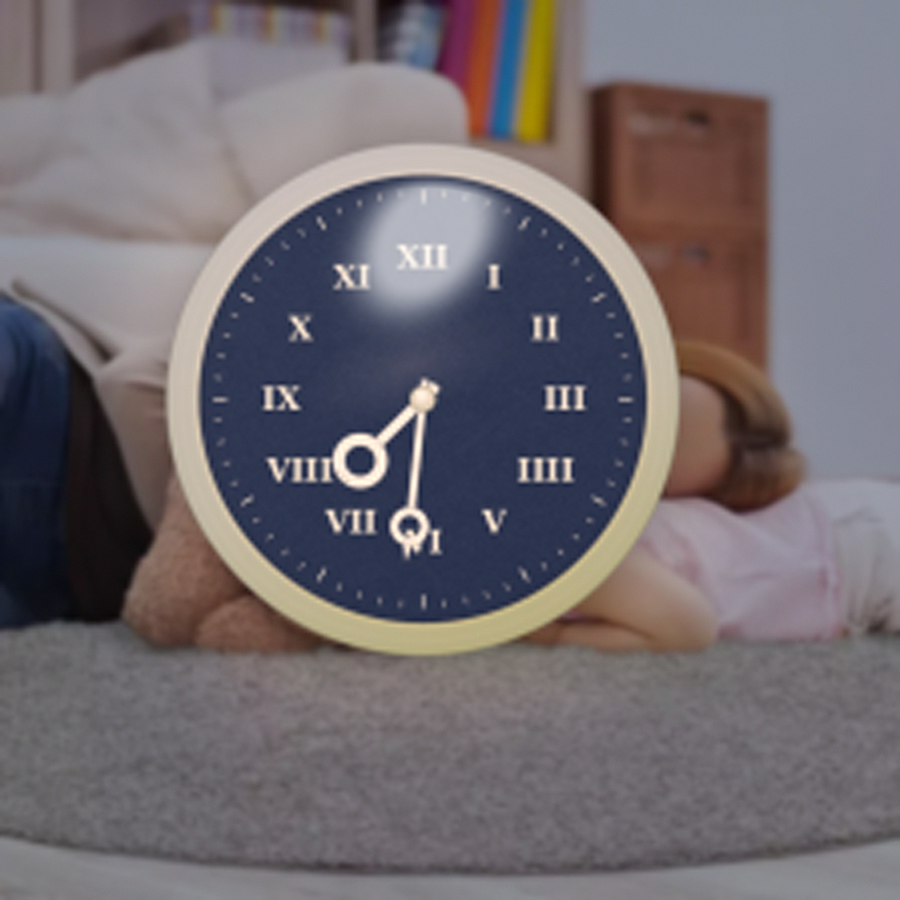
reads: 7,31
